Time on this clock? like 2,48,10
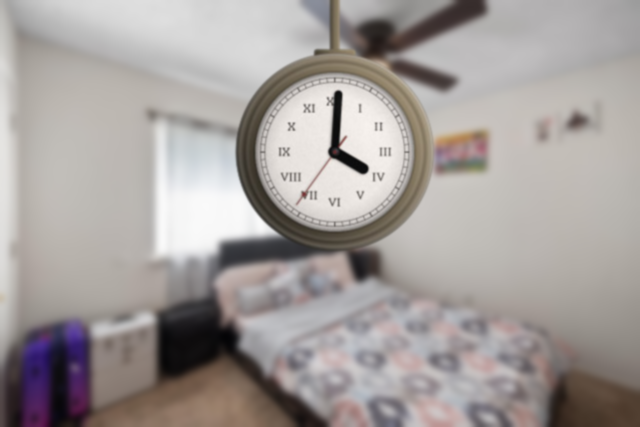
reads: 4,00,36
